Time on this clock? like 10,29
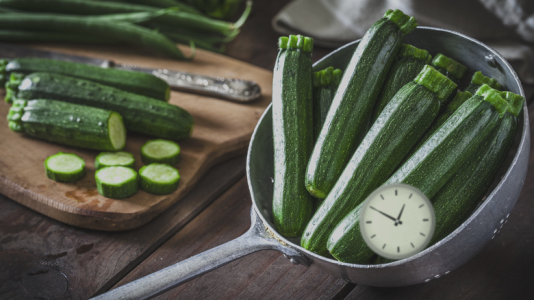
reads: 12,50
